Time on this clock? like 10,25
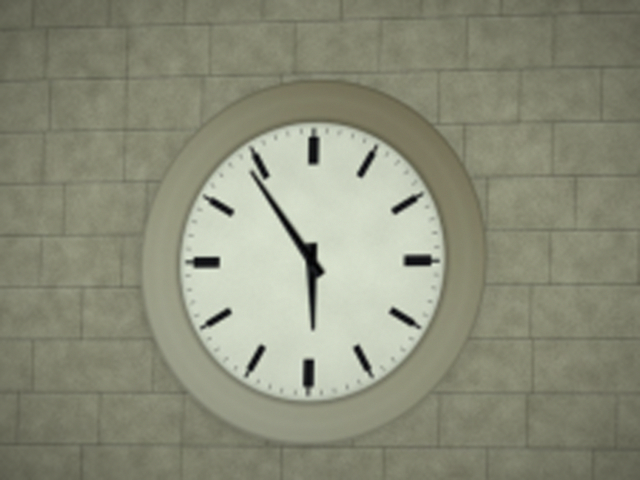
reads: 5,54
